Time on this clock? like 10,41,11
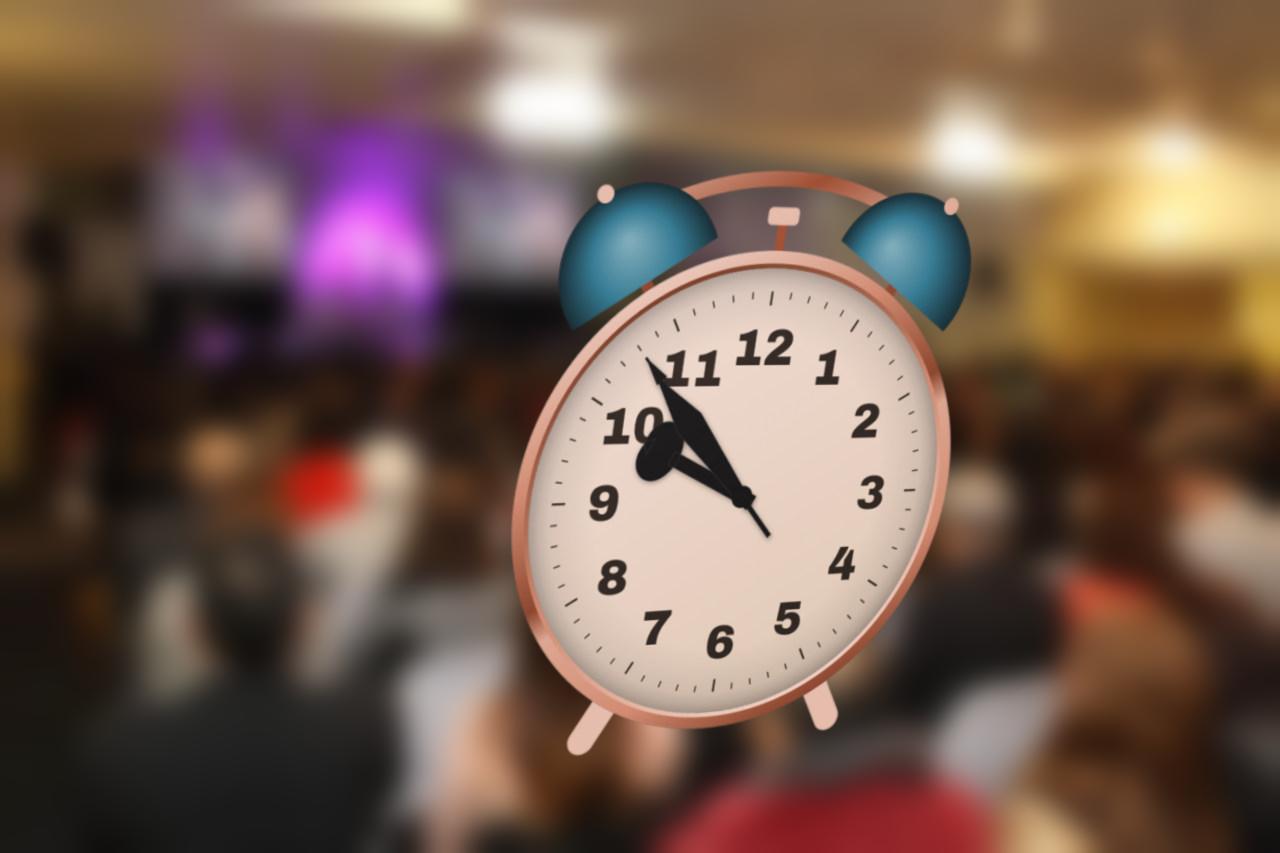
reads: 9,52,53
